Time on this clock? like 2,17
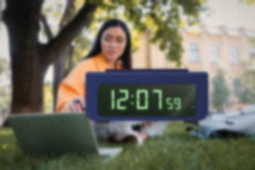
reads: 12,07
